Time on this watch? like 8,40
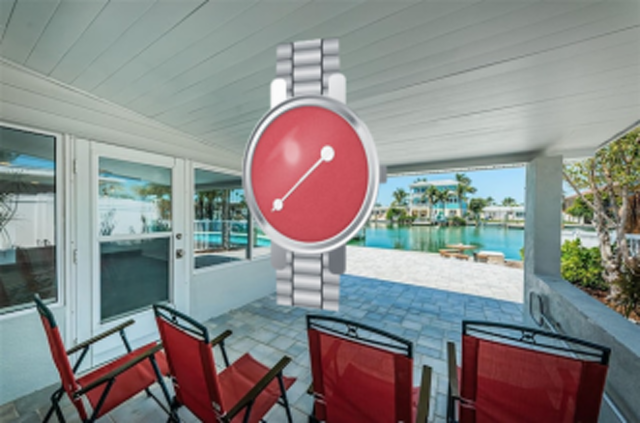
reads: 1,38
